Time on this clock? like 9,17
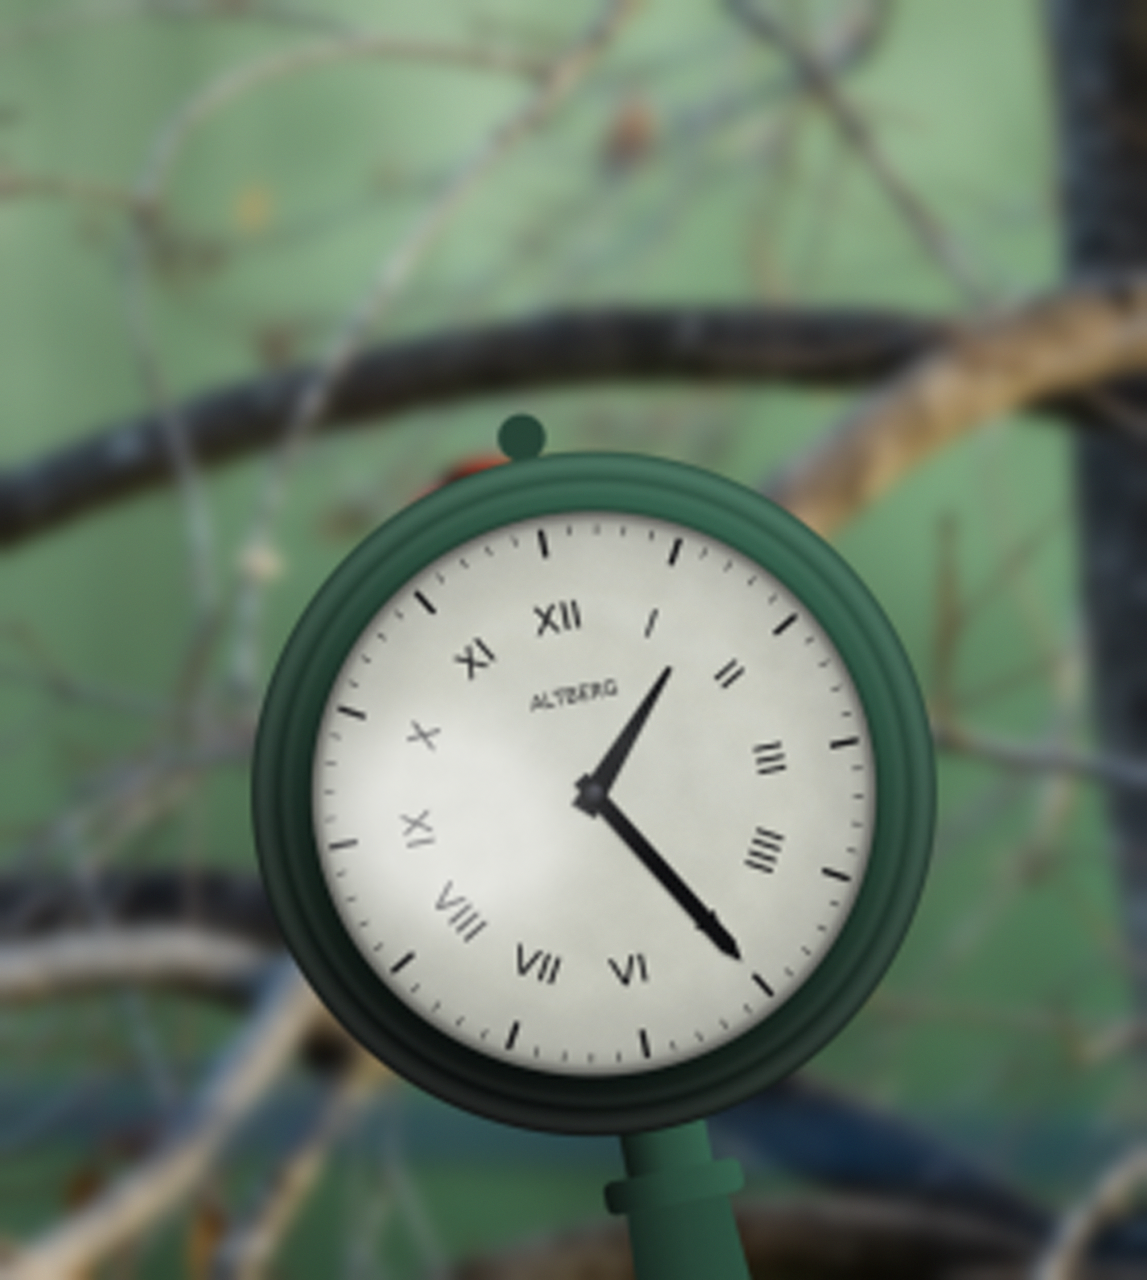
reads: 1,25
